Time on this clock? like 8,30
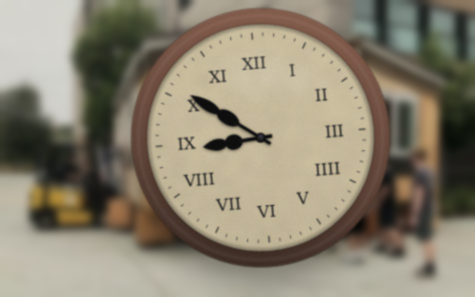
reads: 8,51
